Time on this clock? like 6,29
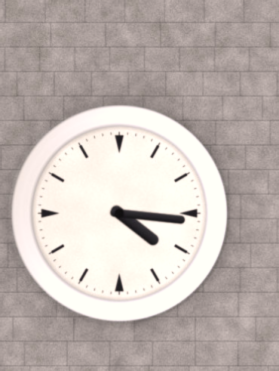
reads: 4,16
